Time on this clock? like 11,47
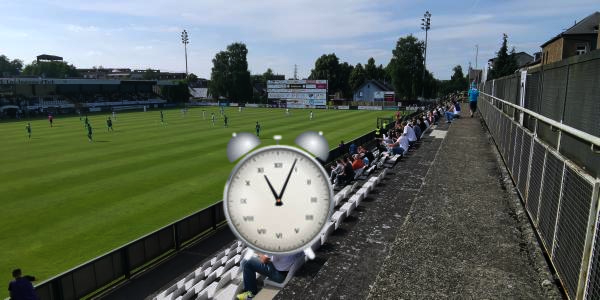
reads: 11,04
